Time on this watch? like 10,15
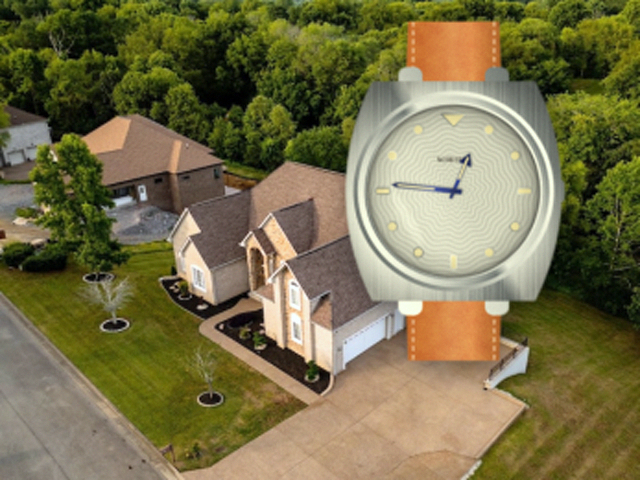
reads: 12,46
